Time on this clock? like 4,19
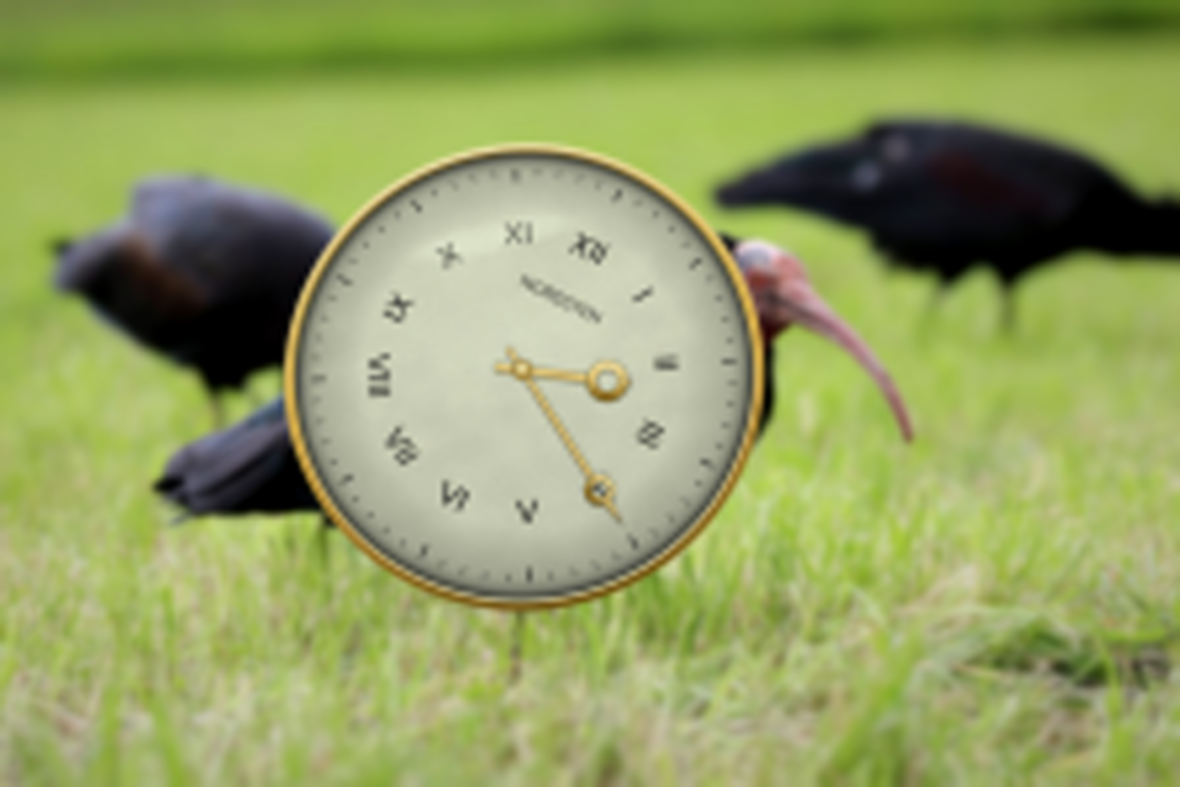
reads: 2,20
